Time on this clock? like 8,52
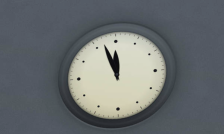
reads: 11,57
